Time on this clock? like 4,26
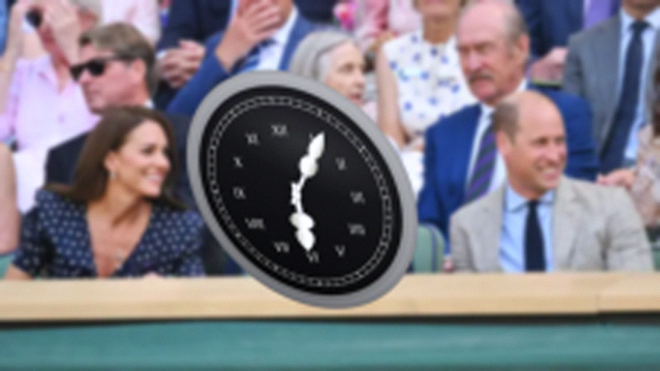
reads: 6,06
